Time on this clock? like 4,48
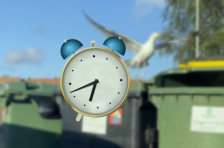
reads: 6,42
